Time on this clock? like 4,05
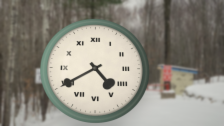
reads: 4,40
